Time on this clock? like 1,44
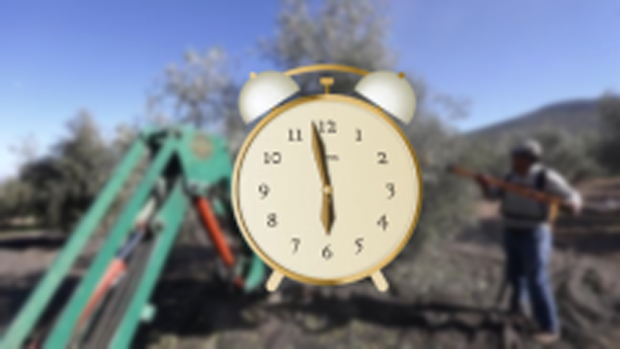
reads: 5,58
